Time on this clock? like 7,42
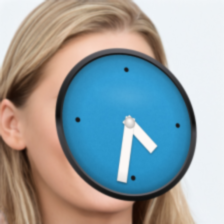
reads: 4,32
